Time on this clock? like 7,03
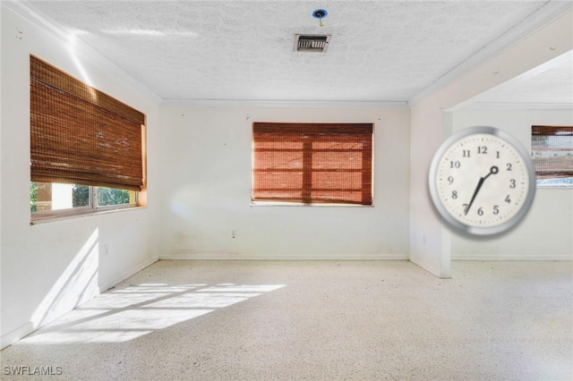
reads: 1,34
